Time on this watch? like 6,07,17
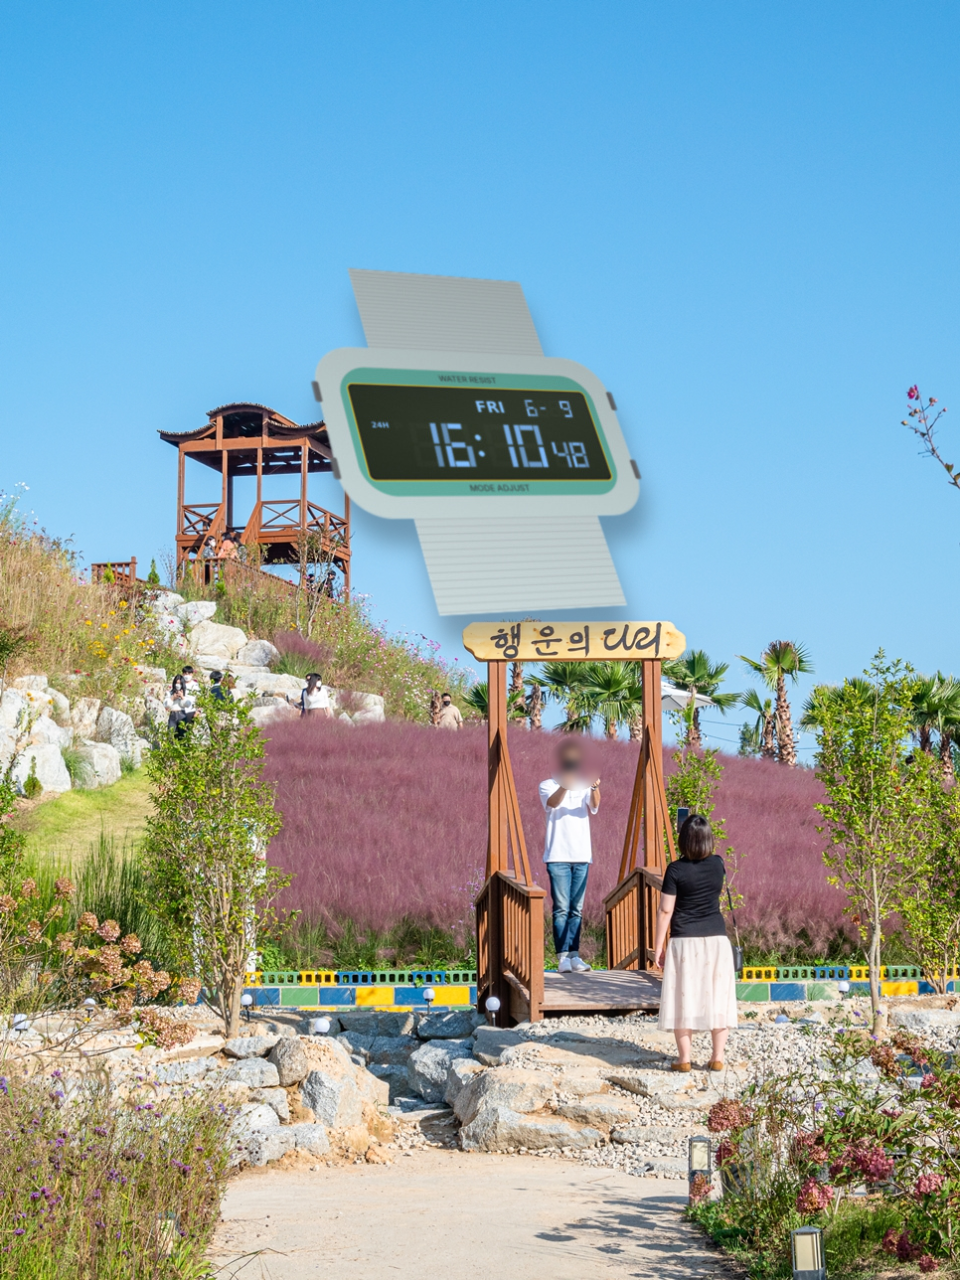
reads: 16,10,48
